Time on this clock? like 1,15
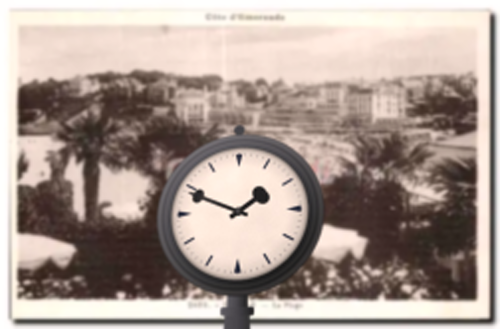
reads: 1,49
